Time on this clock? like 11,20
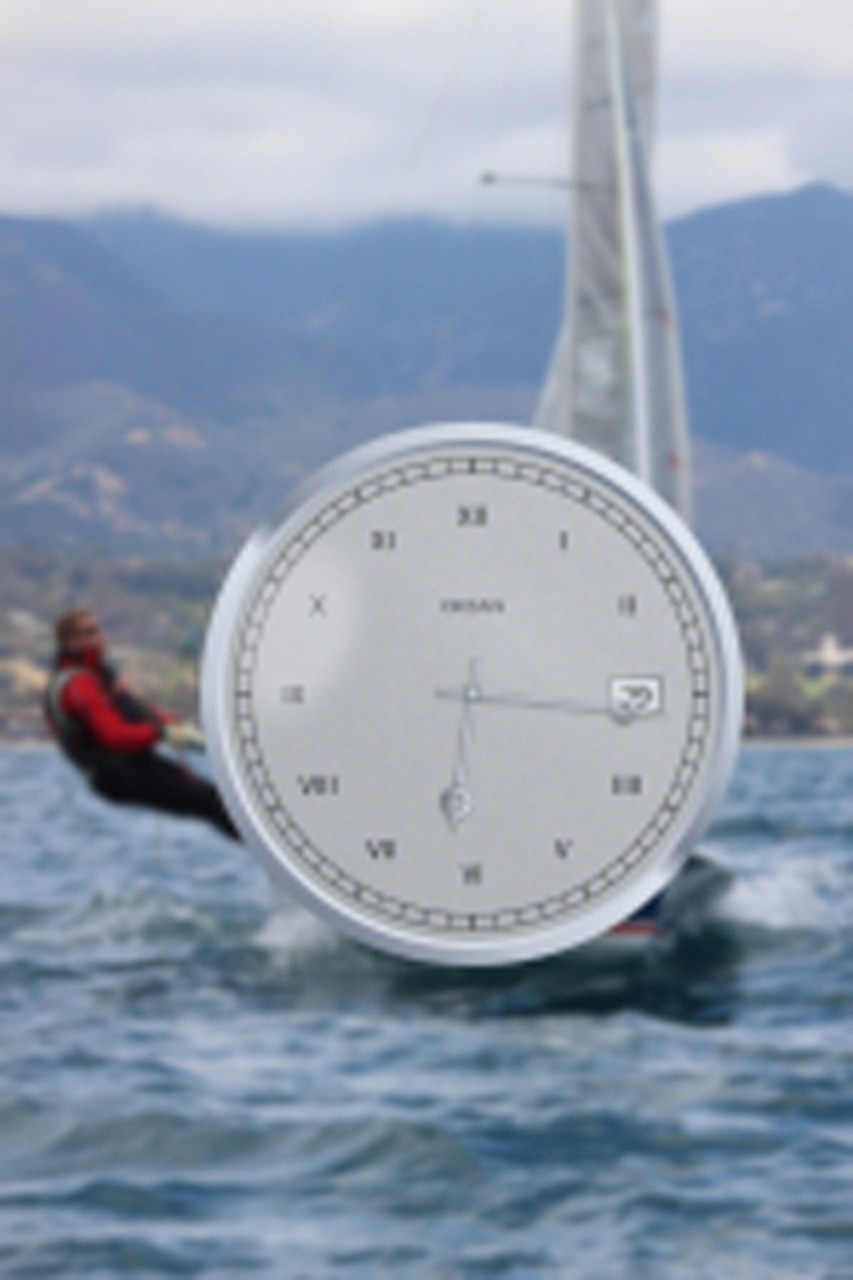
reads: 6,16
